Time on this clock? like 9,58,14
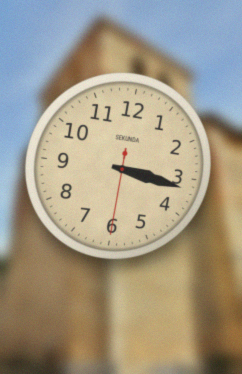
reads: 3,16,30
